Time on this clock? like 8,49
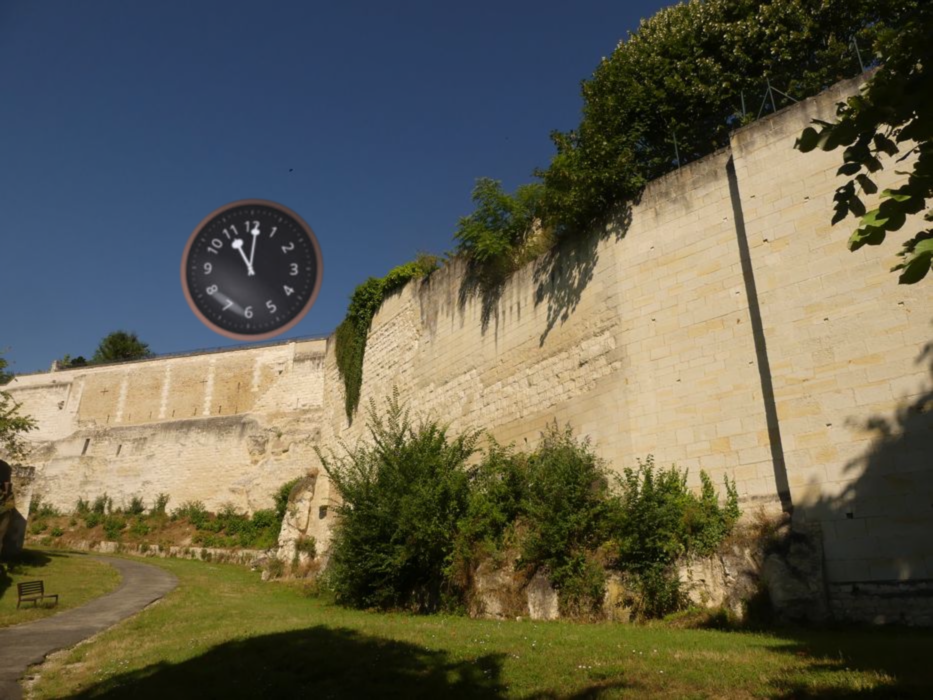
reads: 11,01
